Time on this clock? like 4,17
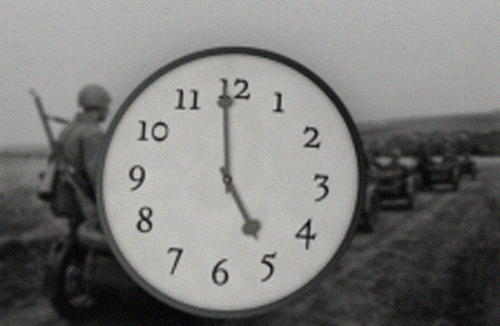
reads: 4,59
